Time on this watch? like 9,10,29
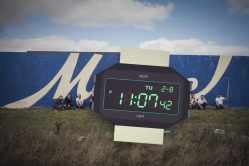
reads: 11,07,42
